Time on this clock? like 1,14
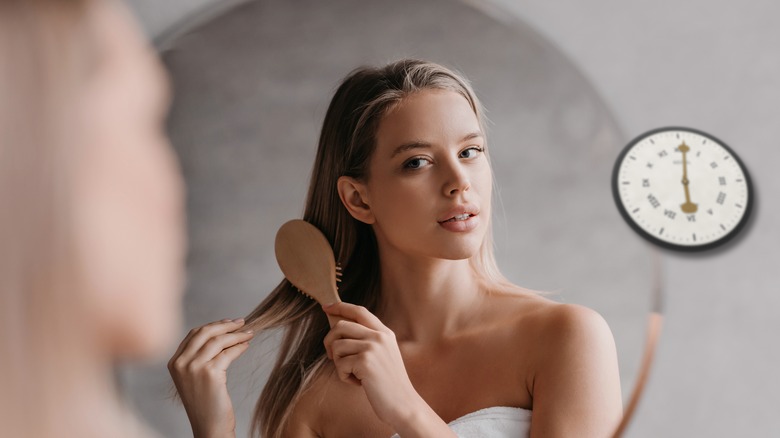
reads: 6,01
